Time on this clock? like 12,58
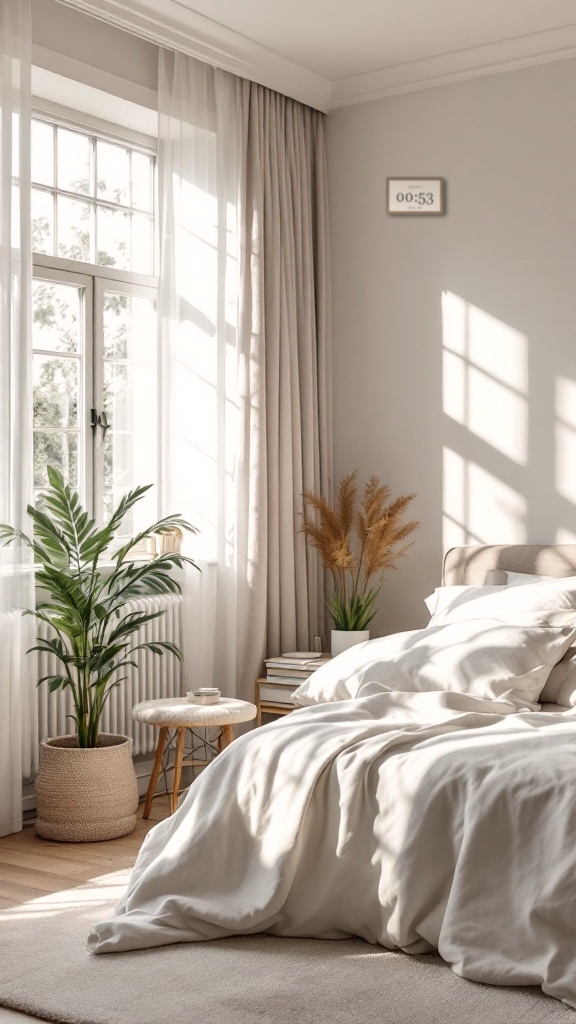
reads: 0,53
